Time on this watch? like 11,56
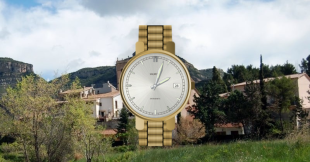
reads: 2,03
